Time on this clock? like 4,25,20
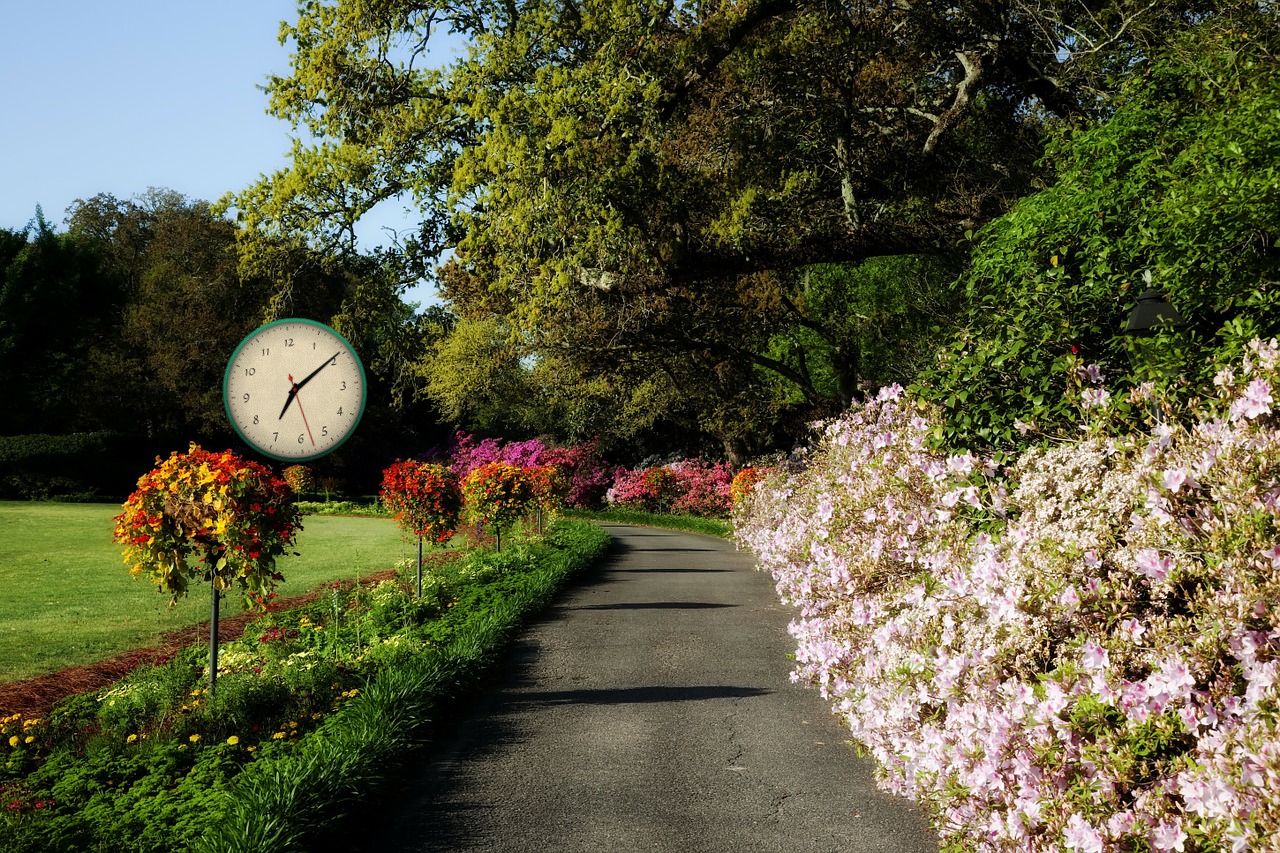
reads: 7,09,28
